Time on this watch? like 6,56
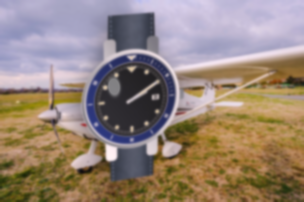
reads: 2,10
